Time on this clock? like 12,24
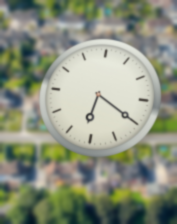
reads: 6,20
